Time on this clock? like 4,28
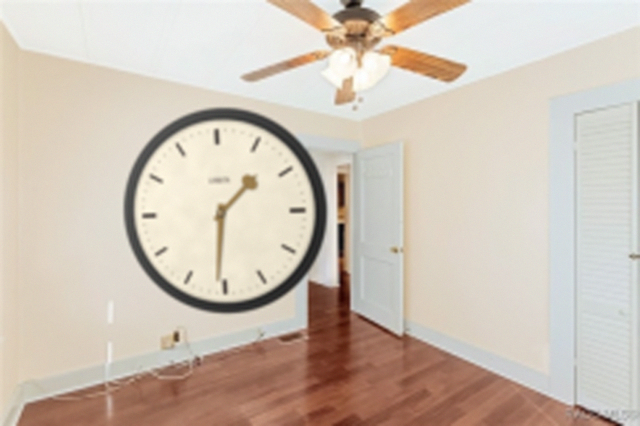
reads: 1,31
